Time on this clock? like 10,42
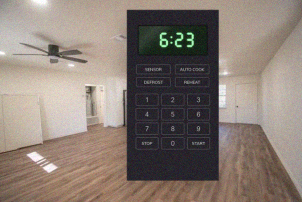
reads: 6,23
